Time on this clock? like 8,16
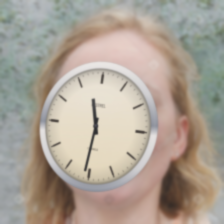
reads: 11,31
